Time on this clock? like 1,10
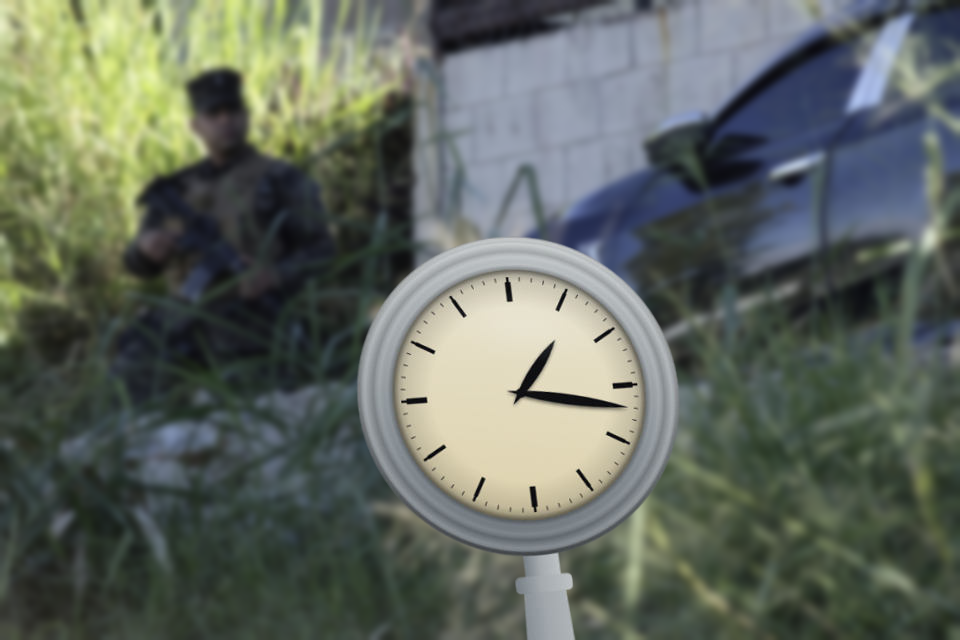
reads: 1,17
